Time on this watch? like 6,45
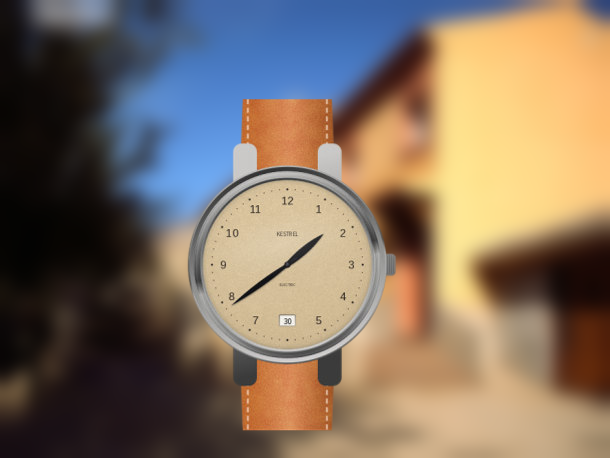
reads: 1,39
